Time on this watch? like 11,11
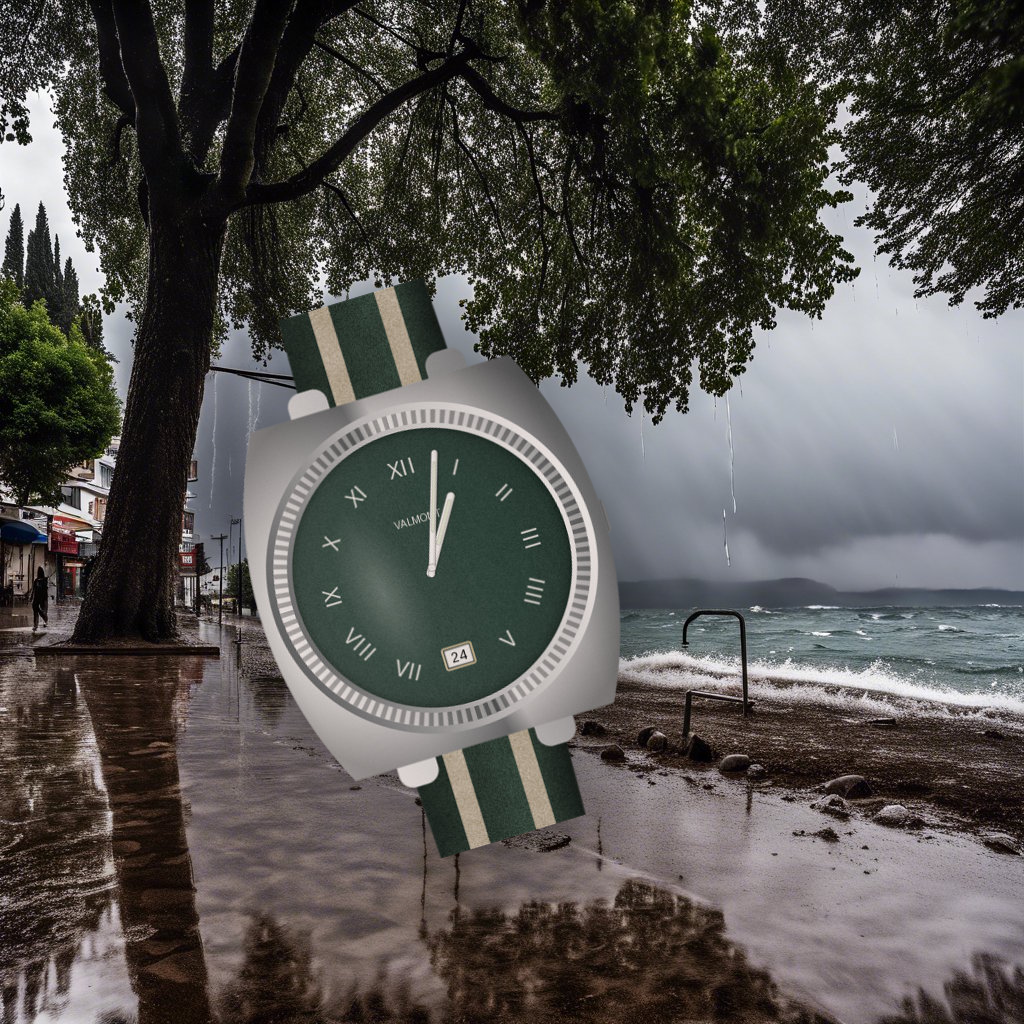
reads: 1,03
